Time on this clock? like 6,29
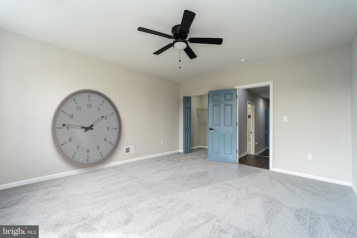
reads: 1,46
